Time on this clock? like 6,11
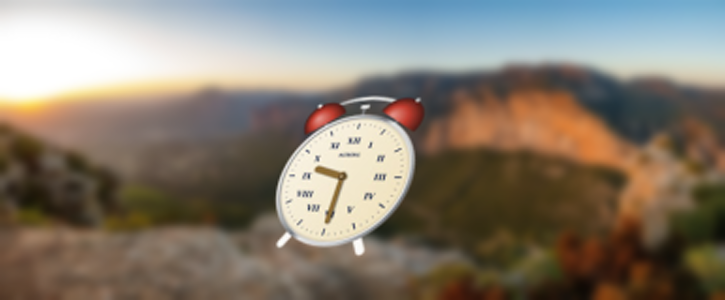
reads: 9,30
